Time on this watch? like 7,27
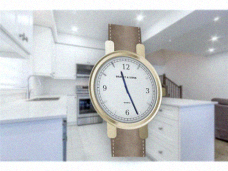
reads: 11,26
